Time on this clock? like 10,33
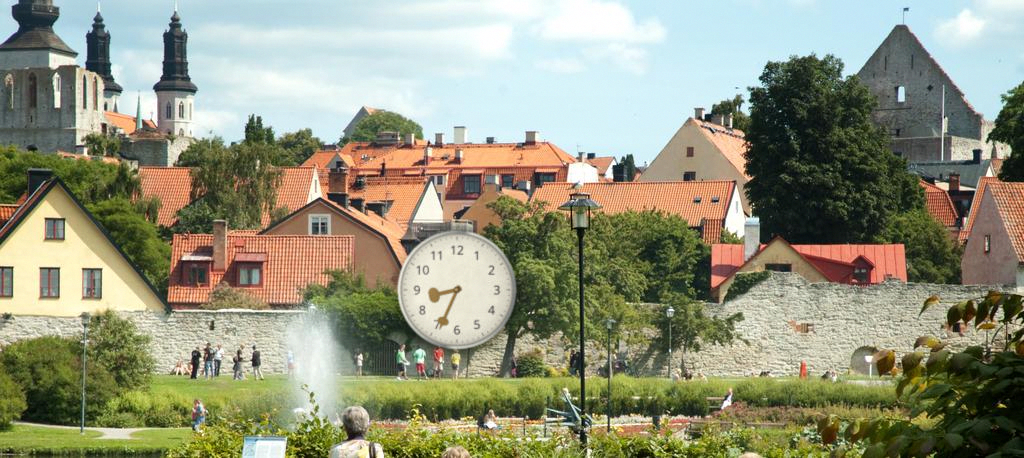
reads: 8,34
